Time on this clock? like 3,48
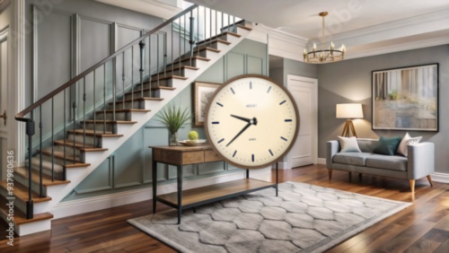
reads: 9,38
